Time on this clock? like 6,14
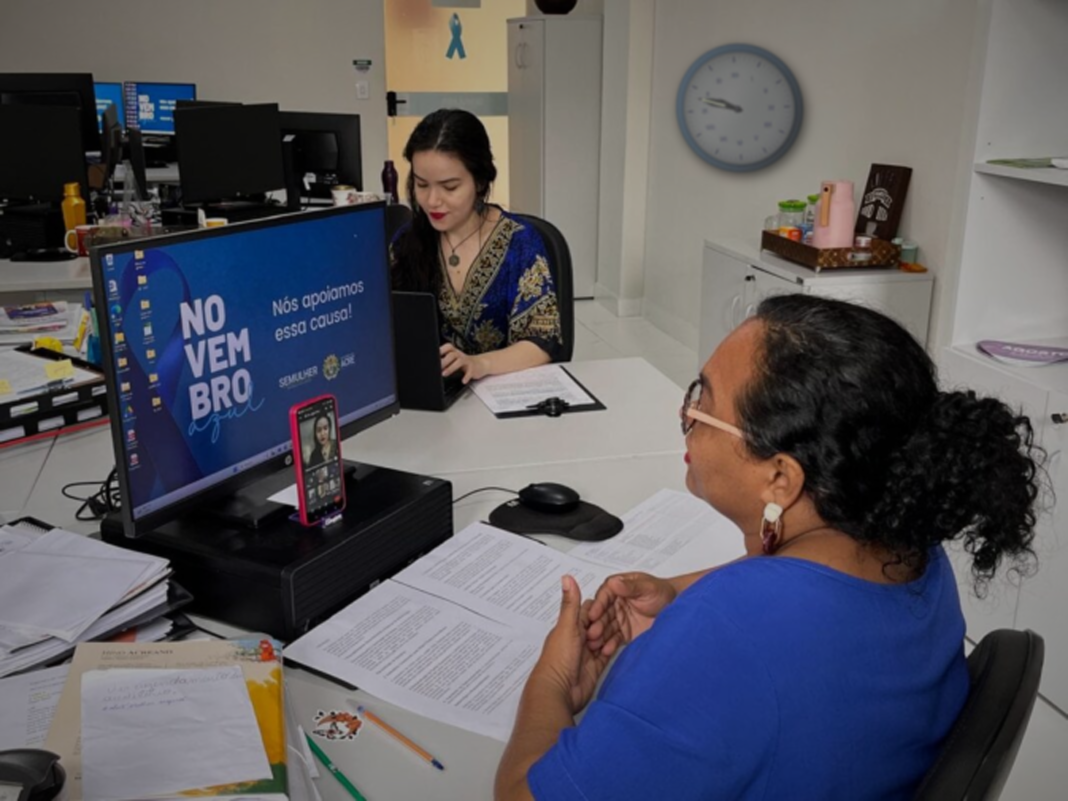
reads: 9,48
